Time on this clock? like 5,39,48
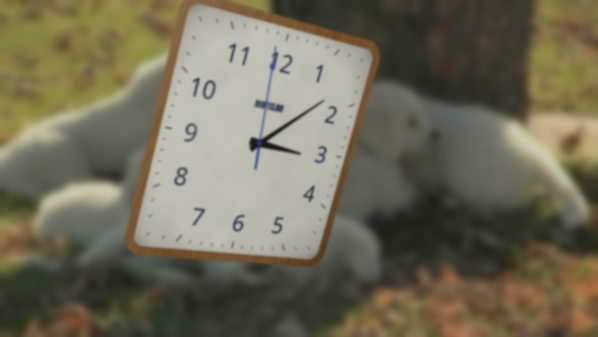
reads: 3,07,59
